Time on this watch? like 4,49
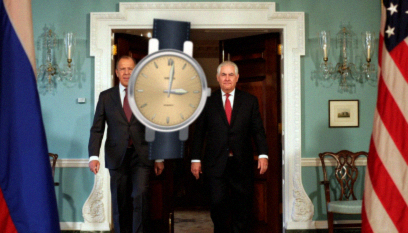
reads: 3,01
